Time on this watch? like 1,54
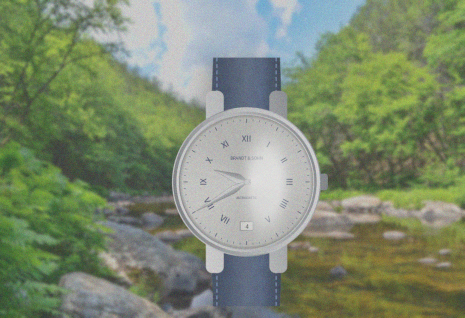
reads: 9,40
